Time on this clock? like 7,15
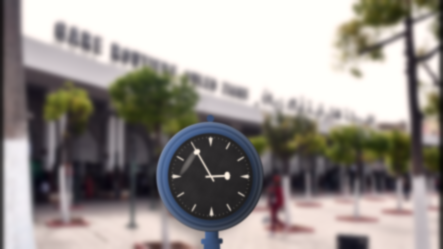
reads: 2,55
